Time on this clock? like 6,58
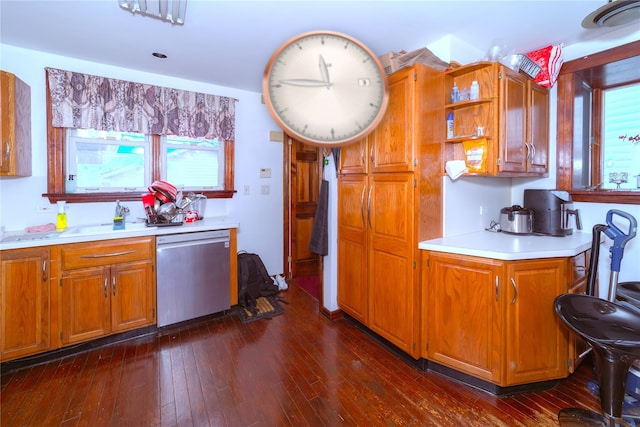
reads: 11,46
